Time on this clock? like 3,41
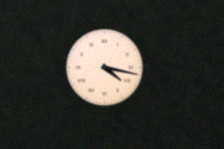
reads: 4,17
